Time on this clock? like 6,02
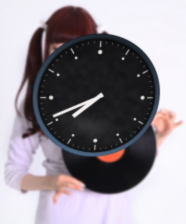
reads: 7,41
